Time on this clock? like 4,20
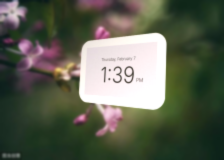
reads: 1,39
